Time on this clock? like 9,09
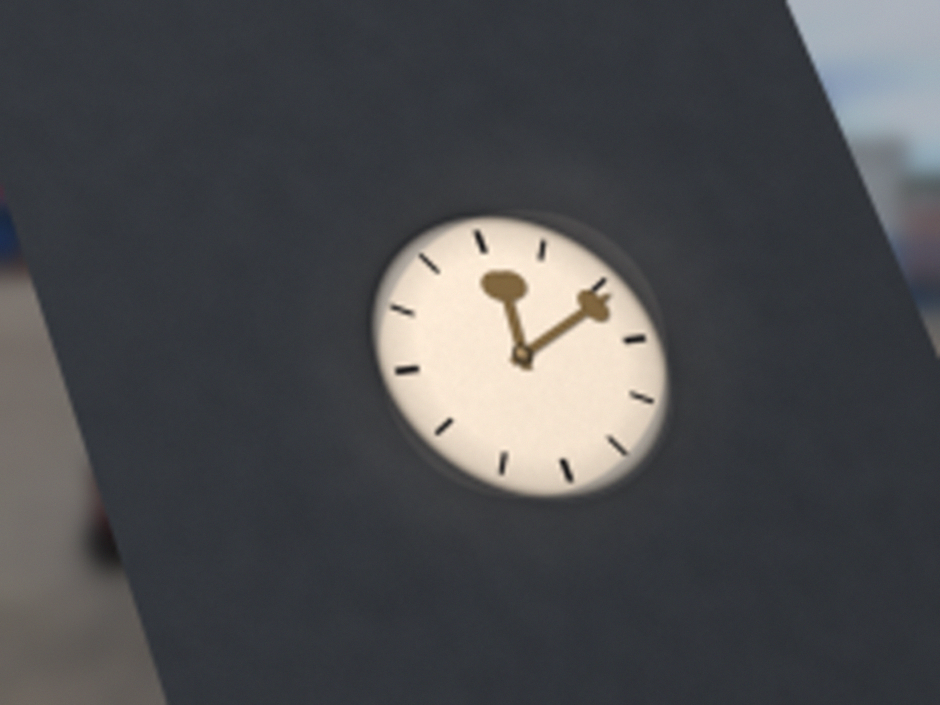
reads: 12,11
